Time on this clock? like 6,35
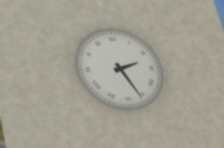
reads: 2,26
